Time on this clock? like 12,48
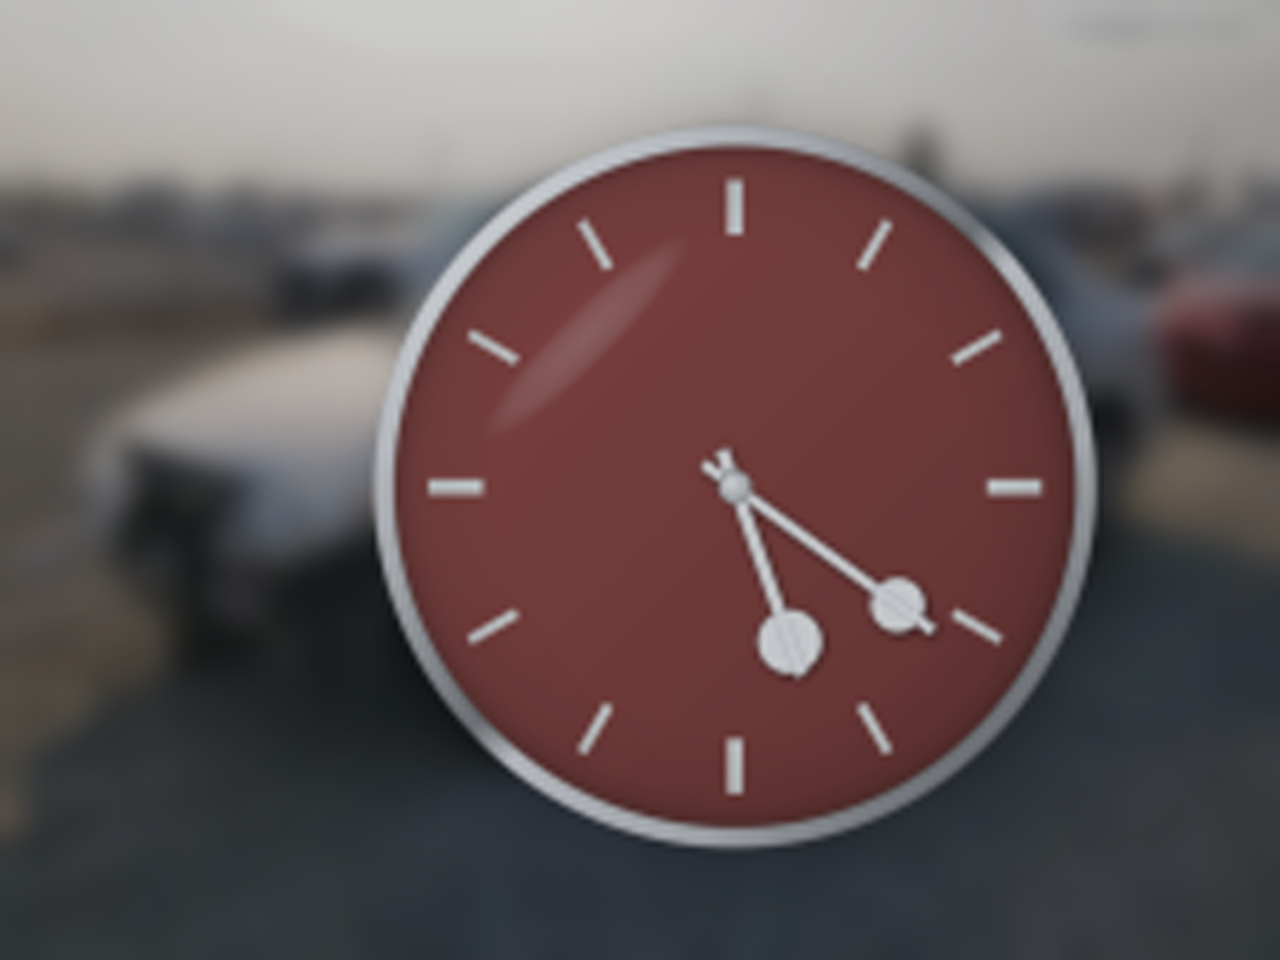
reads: 5,21
